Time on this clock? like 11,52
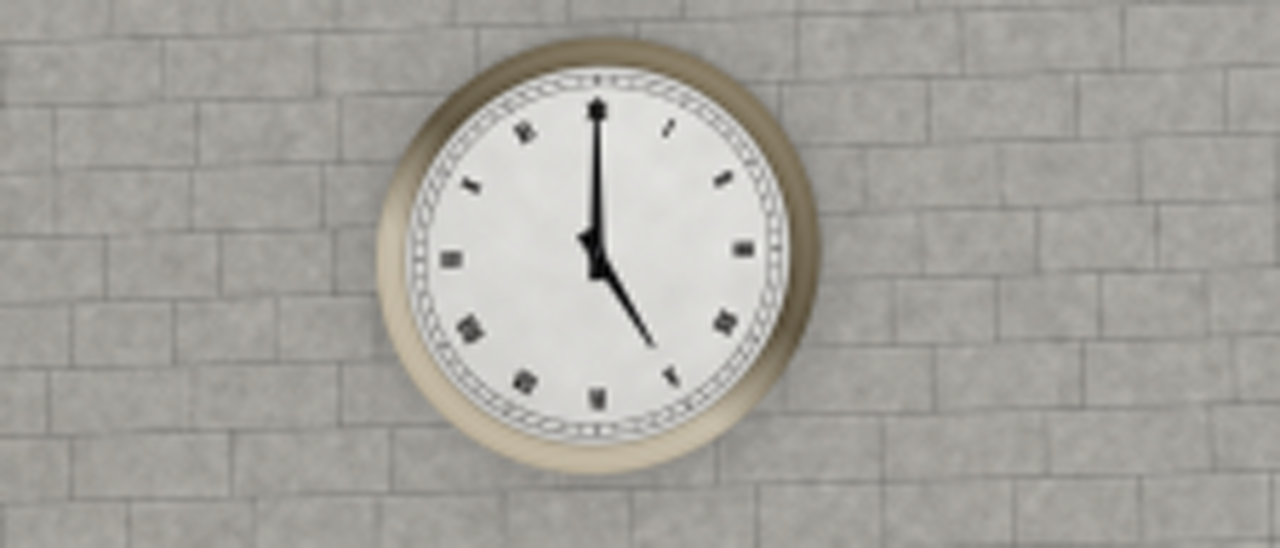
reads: 5,00
